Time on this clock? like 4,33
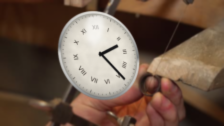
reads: 2,24
